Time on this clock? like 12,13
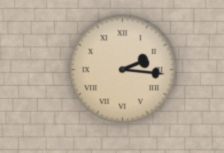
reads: 2,16
